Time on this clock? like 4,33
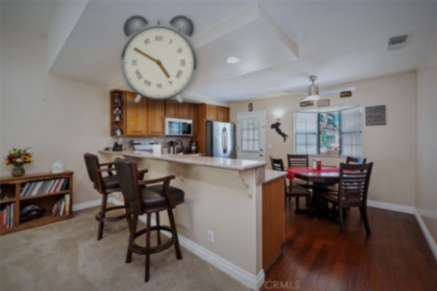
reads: 4,50
